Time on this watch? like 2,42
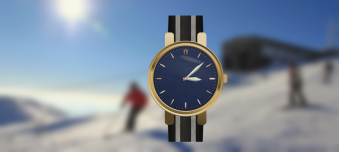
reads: 3,08
